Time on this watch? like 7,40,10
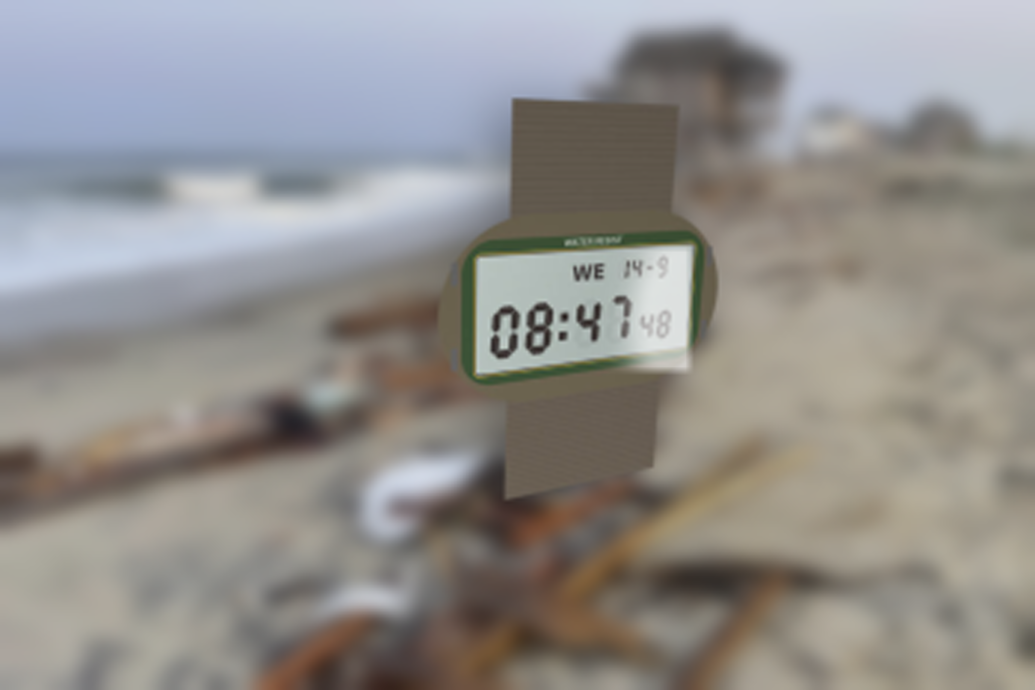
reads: 8,47,48
